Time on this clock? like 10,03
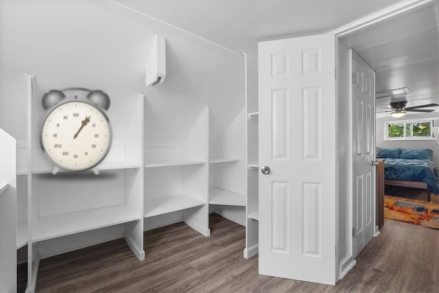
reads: 1,06
